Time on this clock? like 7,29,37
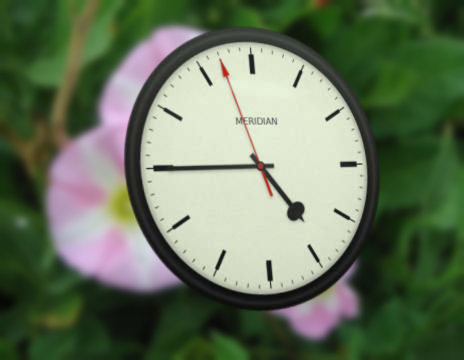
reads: 4,44,57
